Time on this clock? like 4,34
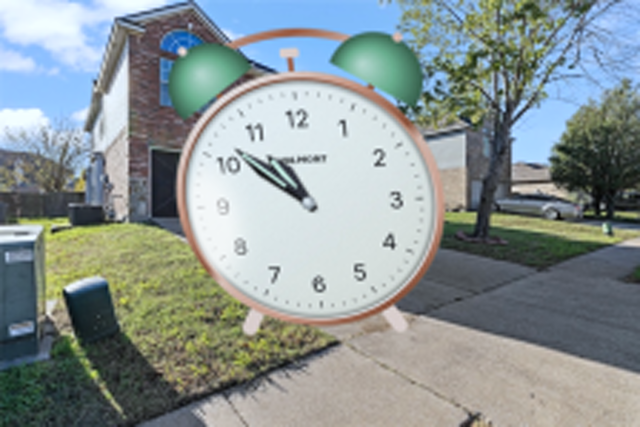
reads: 10,52
